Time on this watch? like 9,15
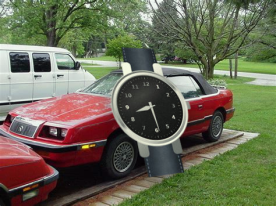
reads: 8,29
